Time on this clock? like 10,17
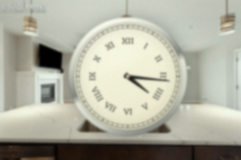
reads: 4,16
